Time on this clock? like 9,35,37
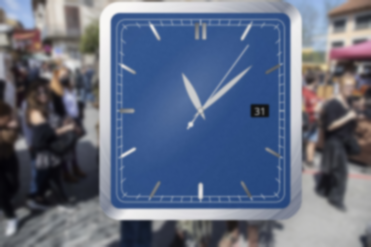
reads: 11,08,06
